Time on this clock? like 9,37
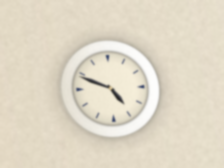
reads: 4,49
